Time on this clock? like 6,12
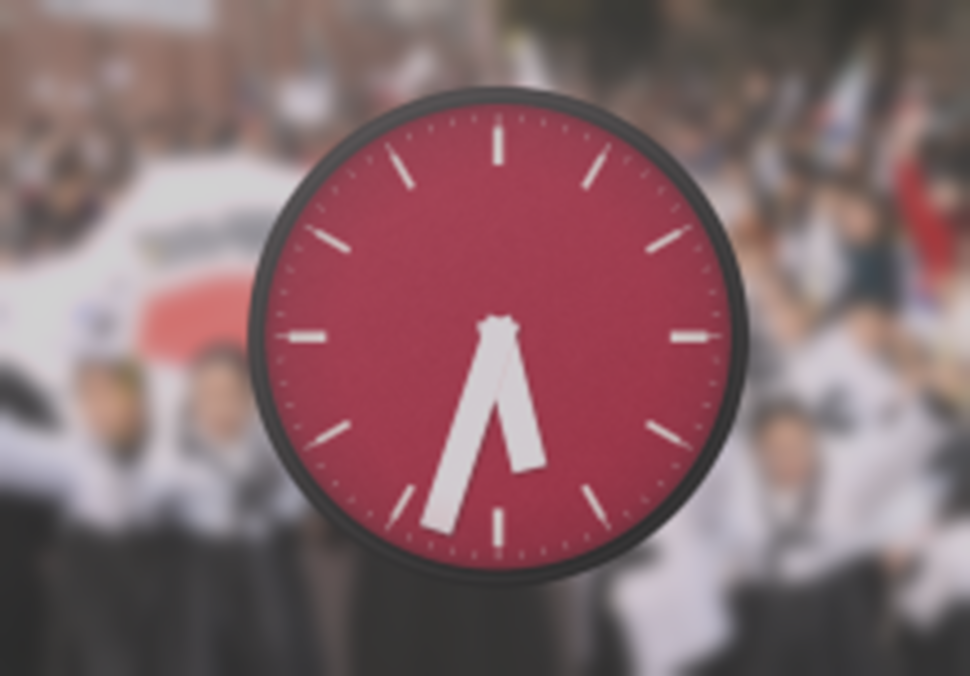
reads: 5,33
